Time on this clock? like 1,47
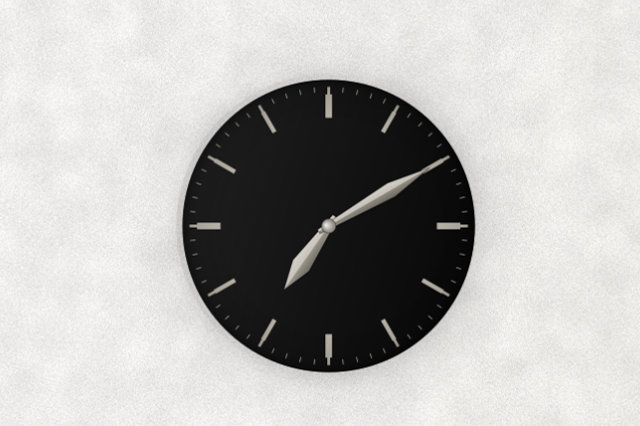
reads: 7,10
